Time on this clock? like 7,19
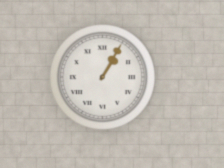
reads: 1,05
